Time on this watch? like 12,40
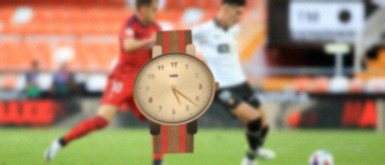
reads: 5,22
